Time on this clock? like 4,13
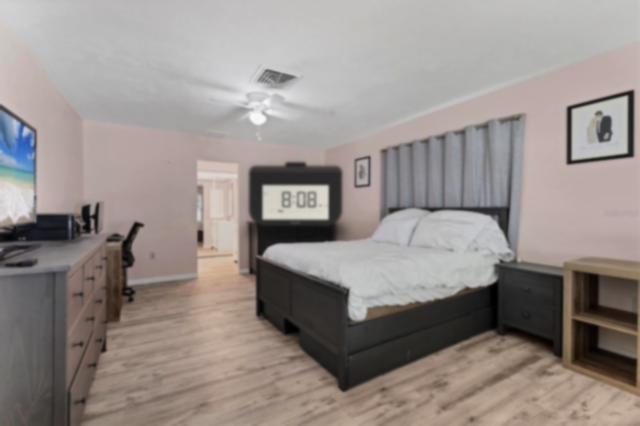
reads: 8,08
